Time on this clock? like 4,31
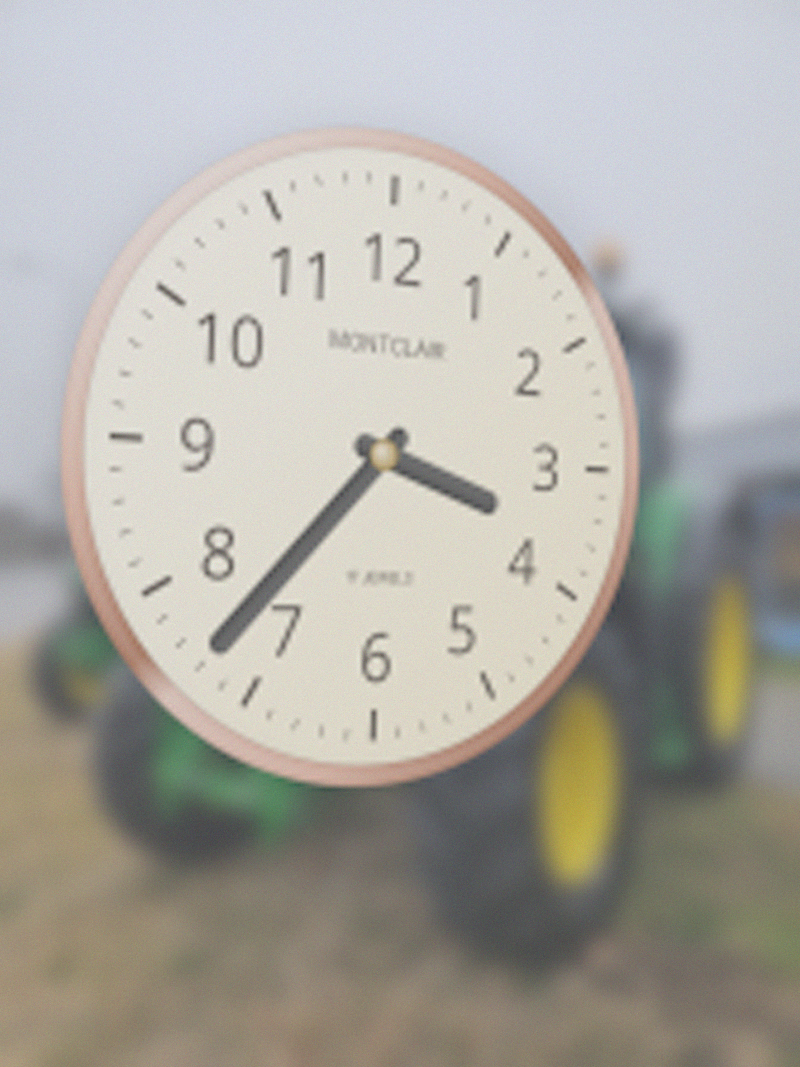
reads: 3,37
